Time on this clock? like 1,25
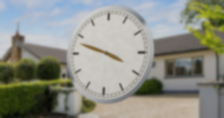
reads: 3,48
